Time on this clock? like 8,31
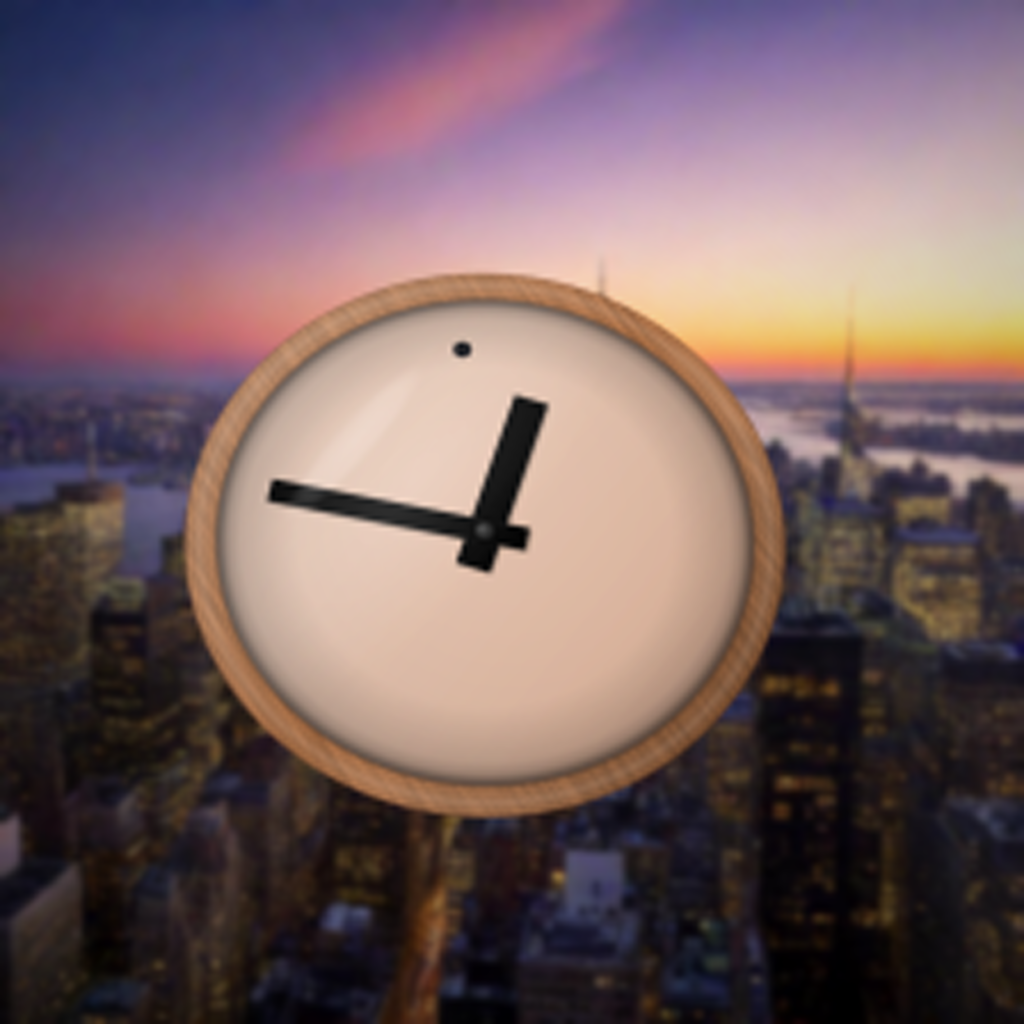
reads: 12,48
